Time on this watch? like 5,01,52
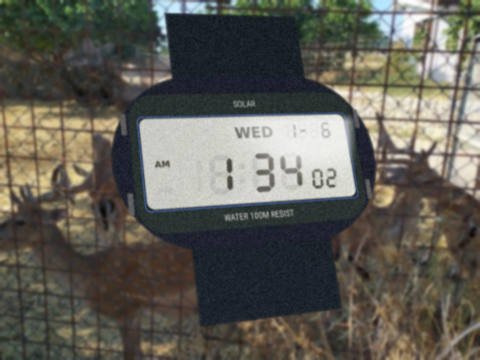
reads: 1,34,02
